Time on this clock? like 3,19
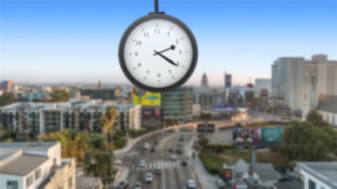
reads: 2,21
